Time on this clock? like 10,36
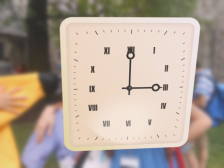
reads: 3,00
